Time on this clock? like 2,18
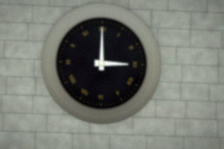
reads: 3,00
